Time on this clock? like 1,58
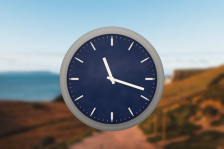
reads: 11,18
